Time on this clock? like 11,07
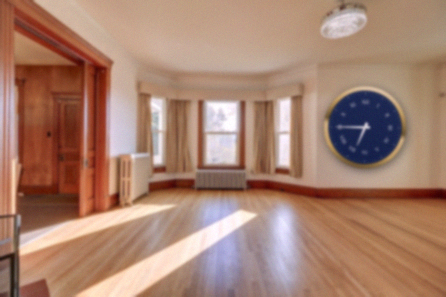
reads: 6,45
